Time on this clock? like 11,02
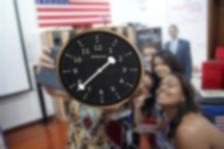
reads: 1,38
